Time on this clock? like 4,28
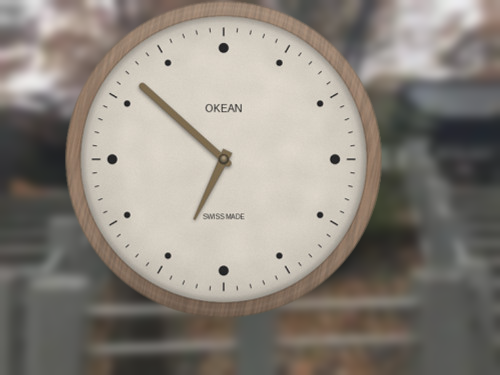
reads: 6,52
